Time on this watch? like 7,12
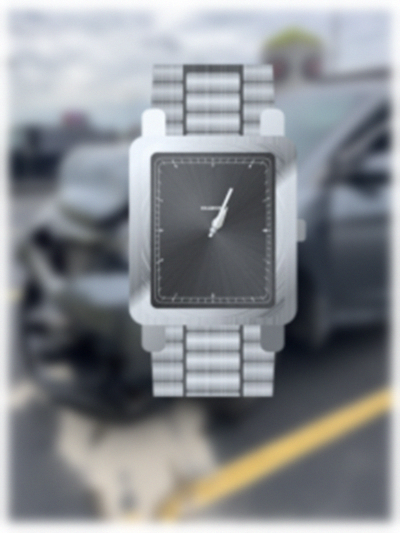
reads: 1,04
